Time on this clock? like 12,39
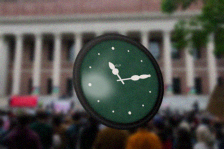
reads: 11,15
